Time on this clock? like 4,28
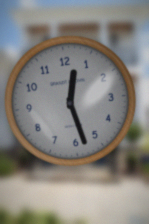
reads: 12,28
